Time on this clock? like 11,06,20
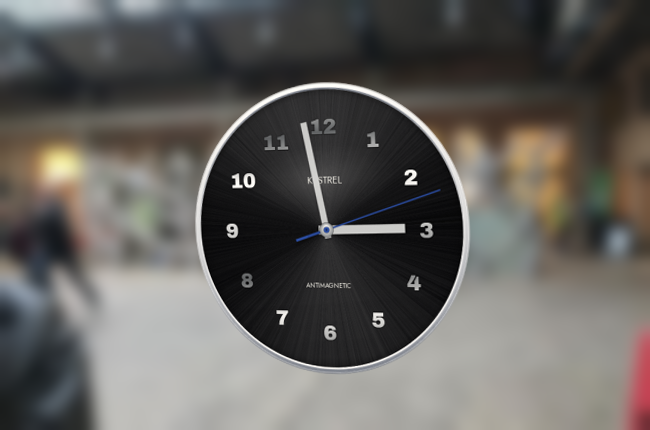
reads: 2,58,12
